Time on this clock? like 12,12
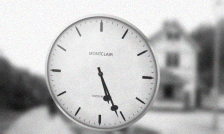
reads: 5,26
